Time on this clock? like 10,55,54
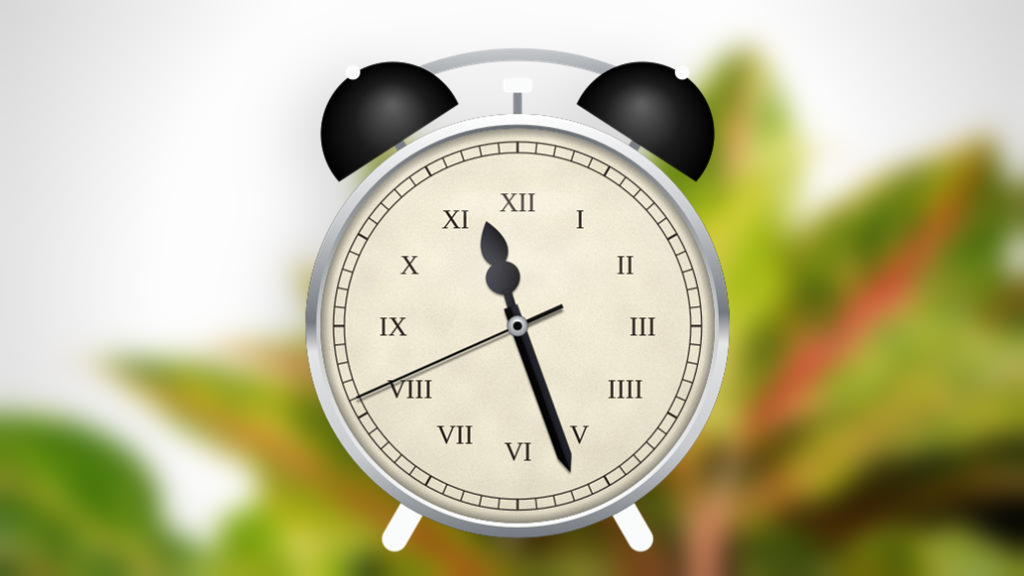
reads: 11,26,41
